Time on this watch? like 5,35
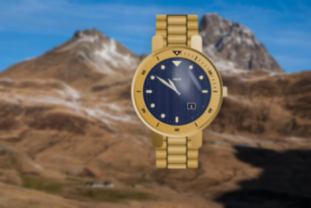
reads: 10,51
